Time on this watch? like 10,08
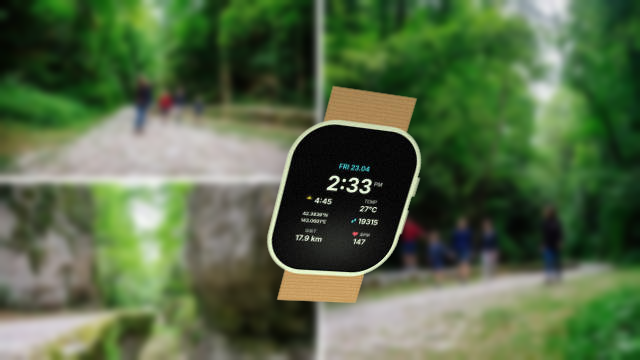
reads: 2,33
